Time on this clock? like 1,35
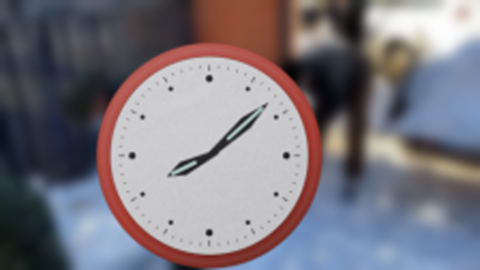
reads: 8,08
